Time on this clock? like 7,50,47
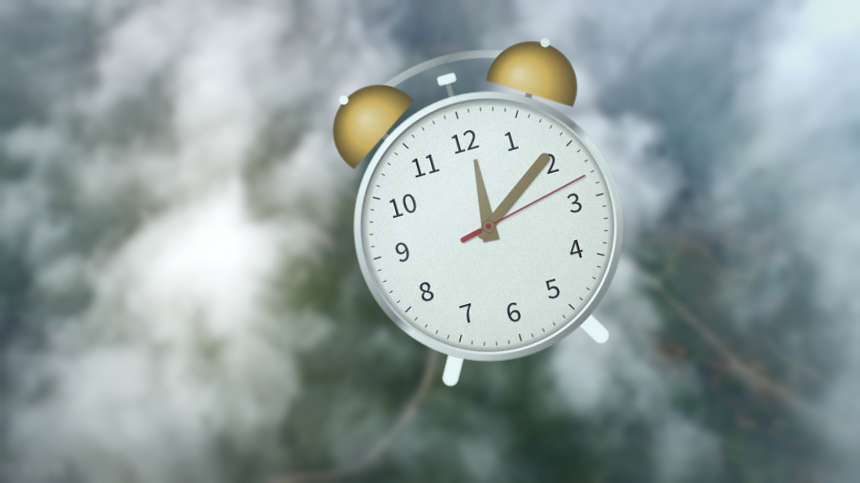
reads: 12,09,13
